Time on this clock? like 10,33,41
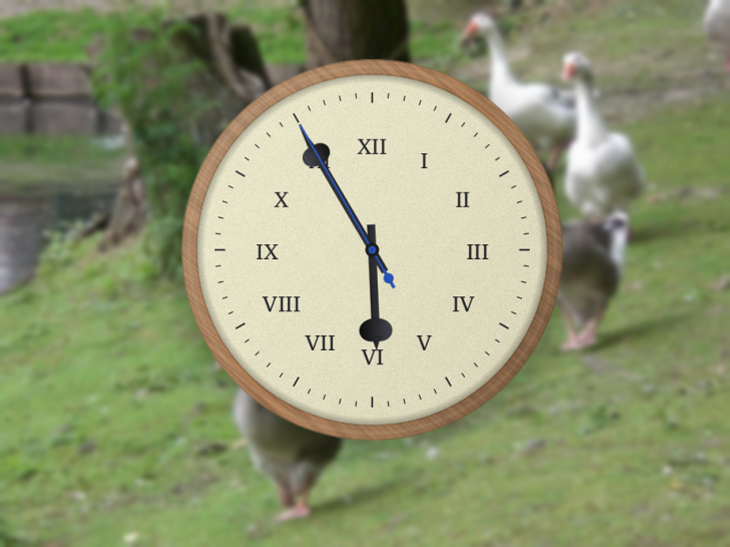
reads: 5,54,55
